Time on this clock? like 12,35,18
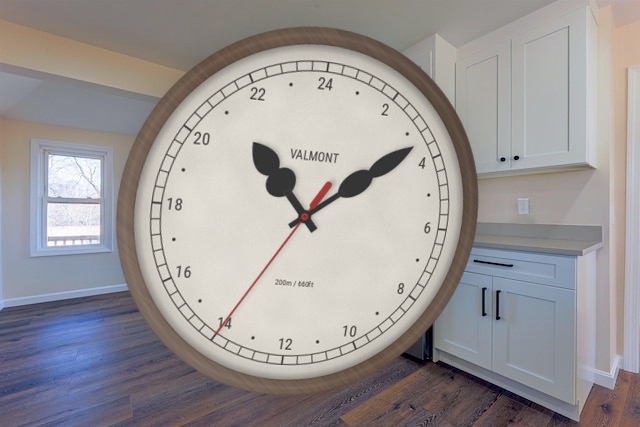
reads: 21,08,35
